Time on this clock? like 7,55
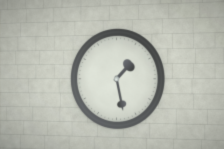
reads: 1,28
